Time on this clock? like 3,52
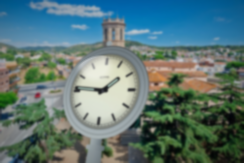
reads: 1,46
